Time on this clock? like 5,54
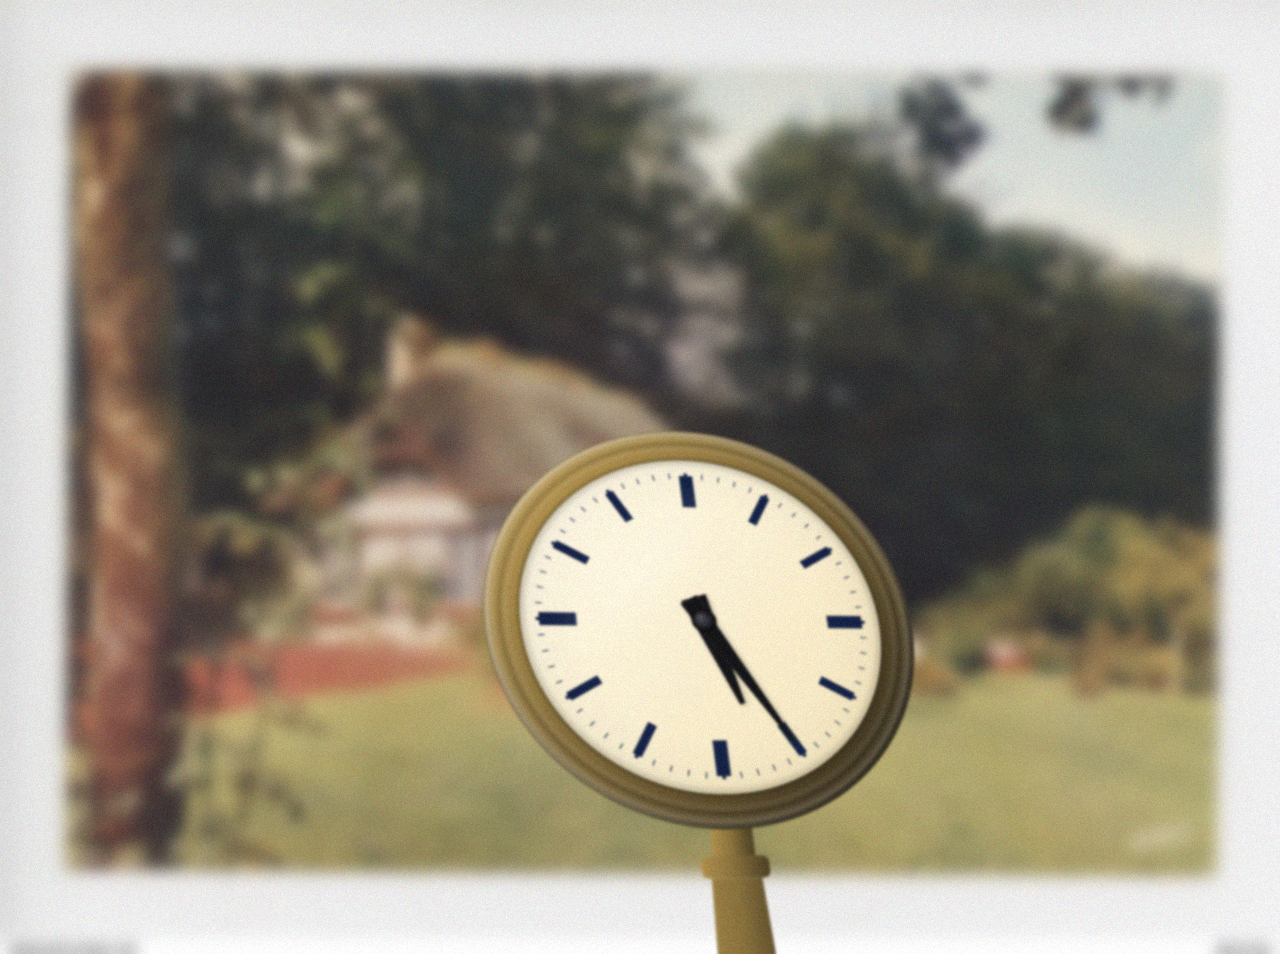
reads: 5,25
